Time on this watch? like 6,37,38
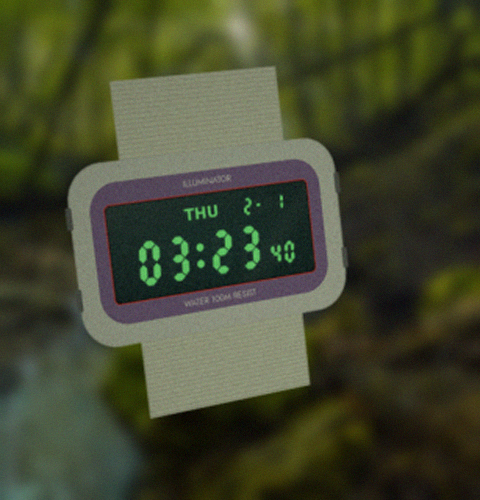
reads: 3,23,40
